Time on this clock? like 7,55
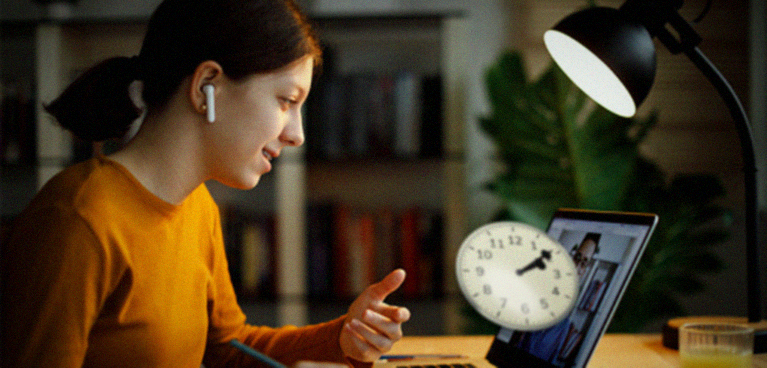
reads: 2,09
